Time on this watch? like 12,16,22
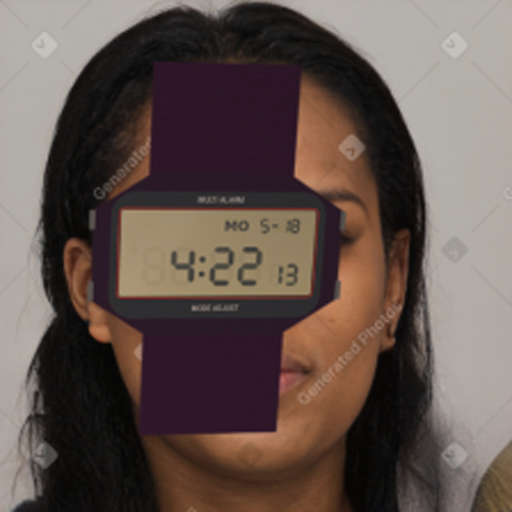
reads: 4,22,13
